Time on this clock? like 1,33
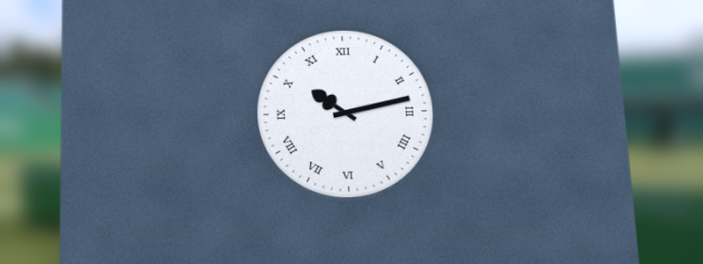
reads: 10,13
